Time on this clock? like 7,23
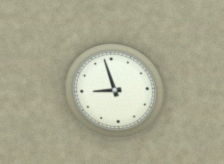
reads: 8,58
